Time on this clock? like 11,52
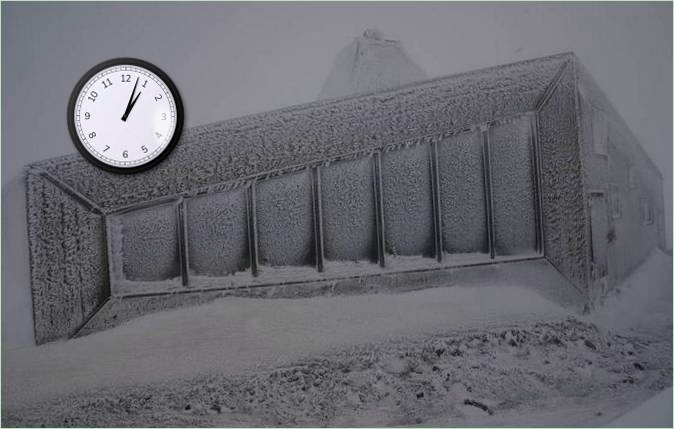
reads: 1,03
